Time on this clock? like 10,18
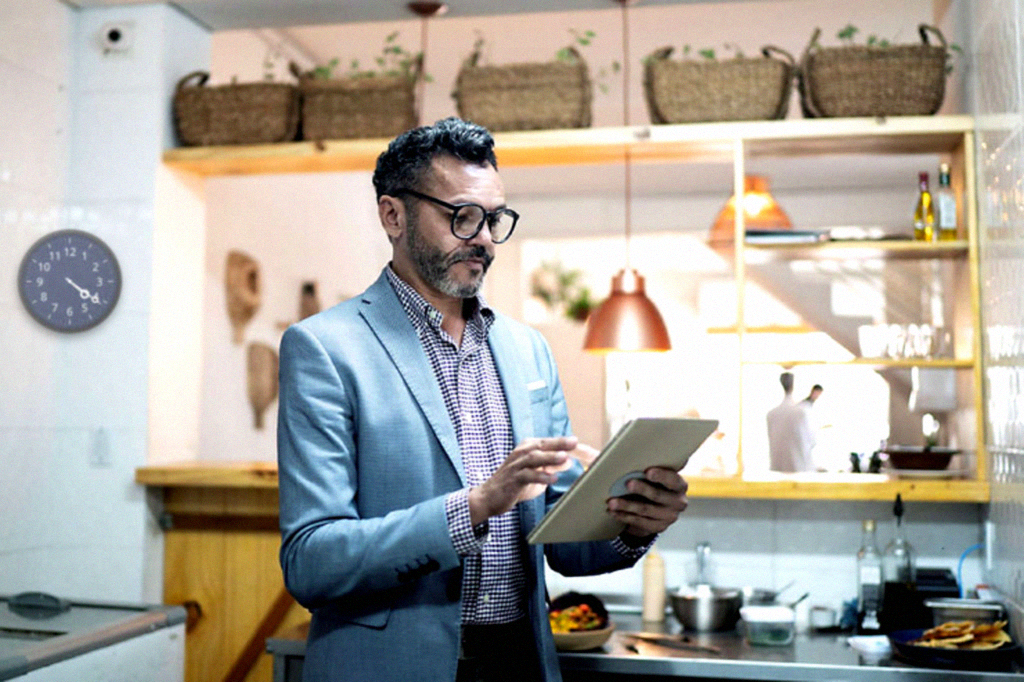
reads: 4,21
